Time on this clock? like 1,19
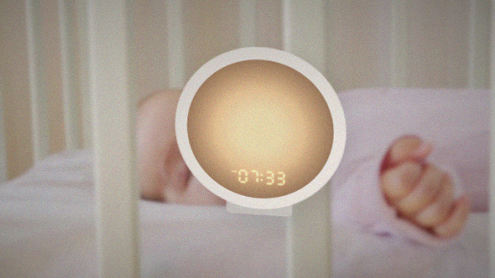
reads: 7,33
